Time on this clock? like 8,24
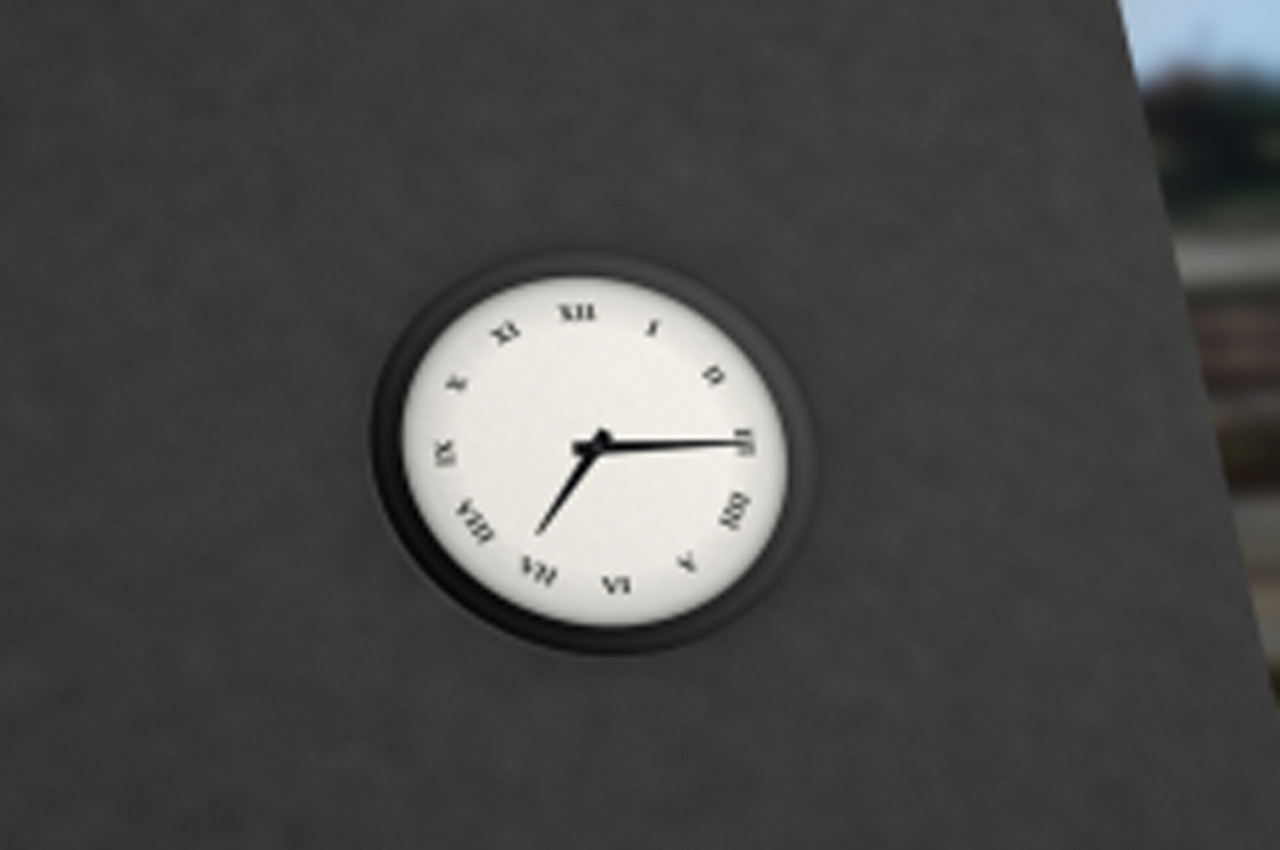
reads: 7,15
